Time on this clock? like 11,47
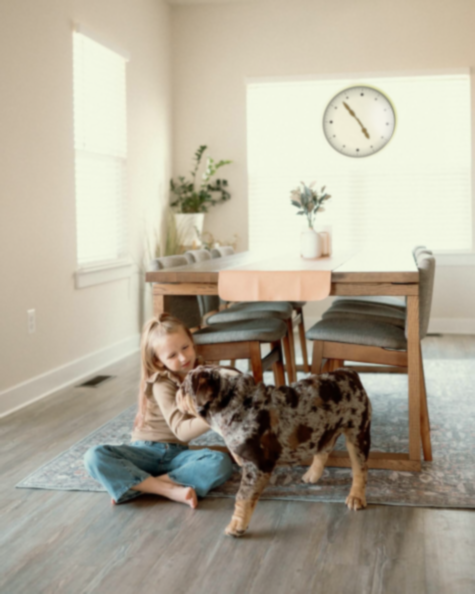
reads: 4,53
